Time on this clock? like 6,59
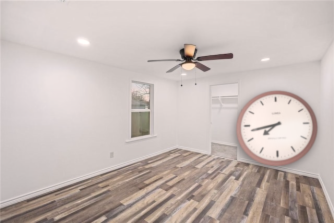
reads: 7,43
